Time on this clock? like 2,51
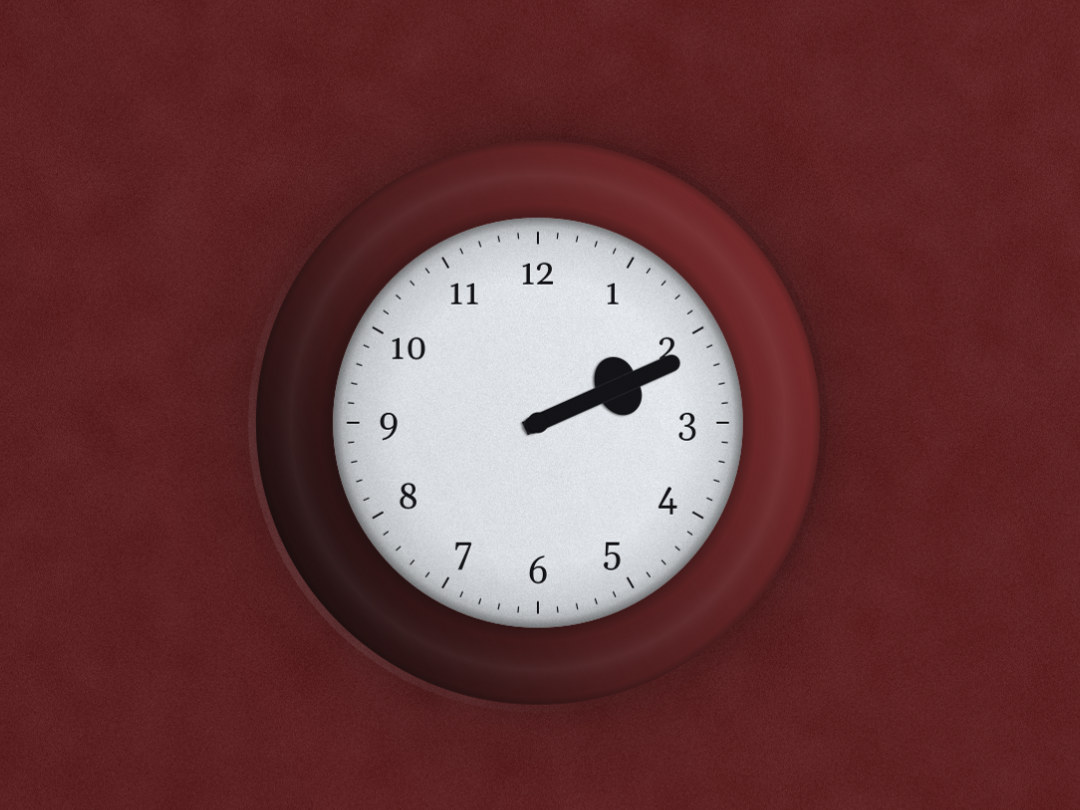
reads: 2,11
